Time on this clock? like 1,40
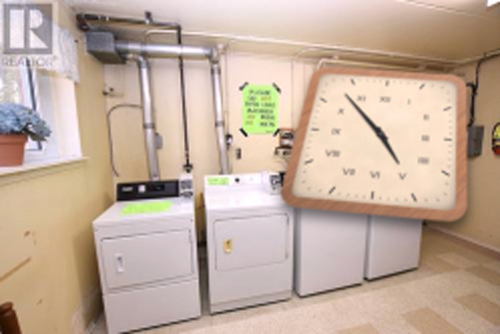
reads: 4,53
